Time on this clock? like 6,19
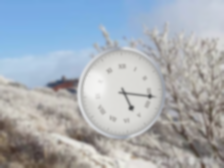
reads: 5,17
